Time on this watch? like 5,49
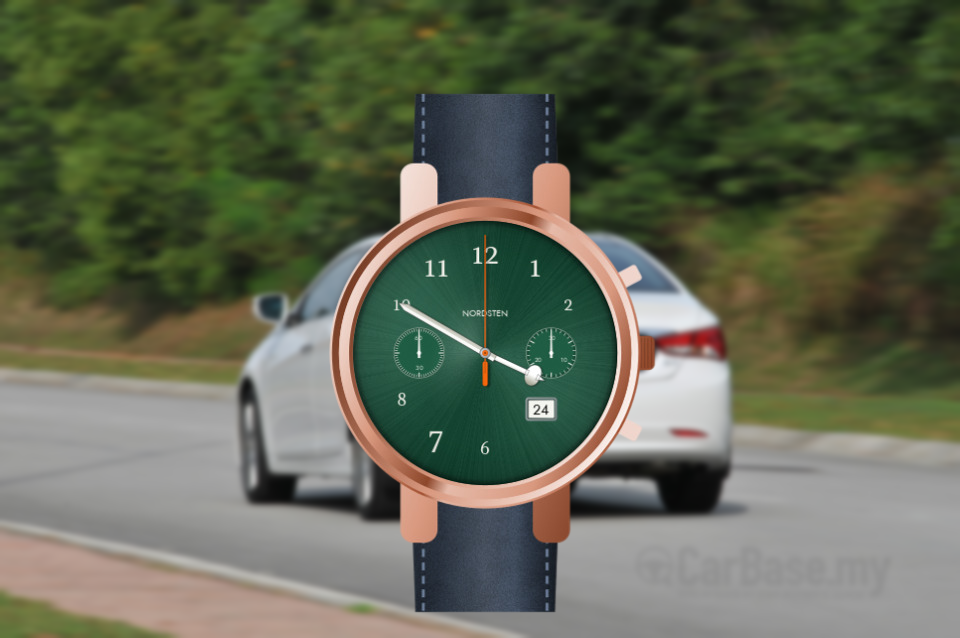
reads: 3,50
